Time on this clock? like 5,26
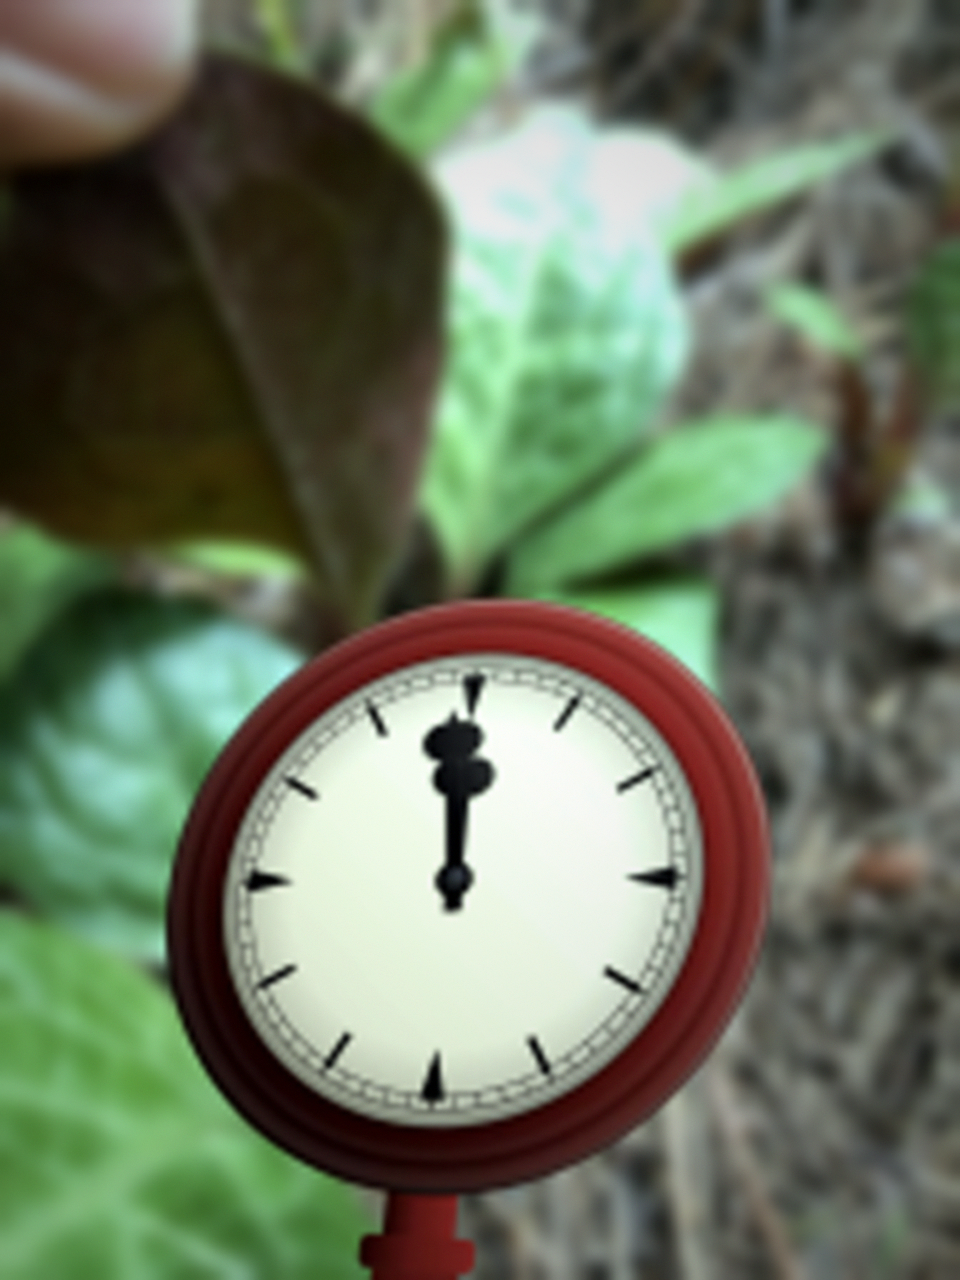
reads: 11,59
